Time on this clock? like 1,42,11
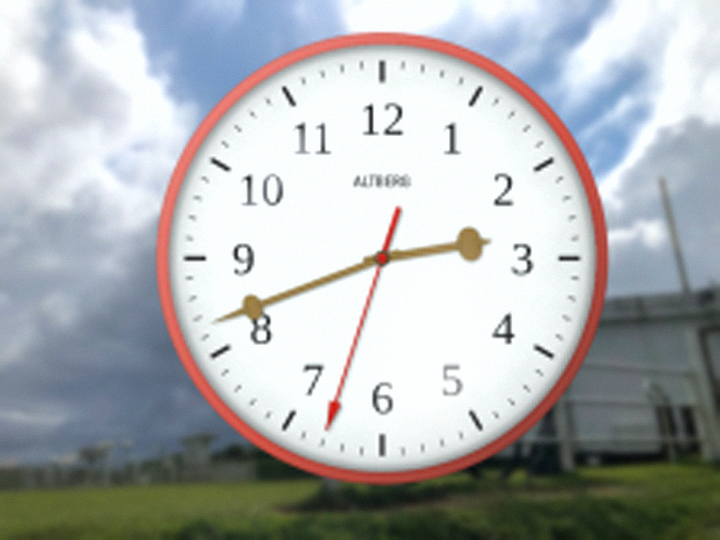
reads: 2,41,33
